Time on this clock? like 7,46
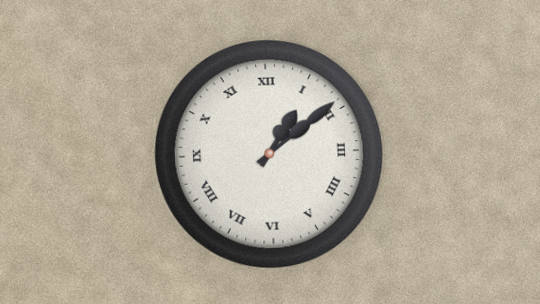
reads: 1,09
